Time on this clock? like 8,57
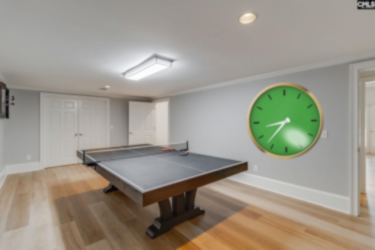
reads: 8,37
